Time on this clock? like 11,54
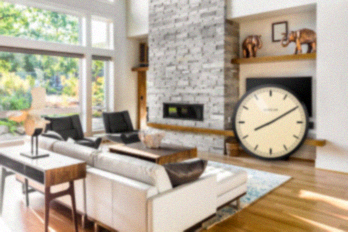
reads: 8,10
